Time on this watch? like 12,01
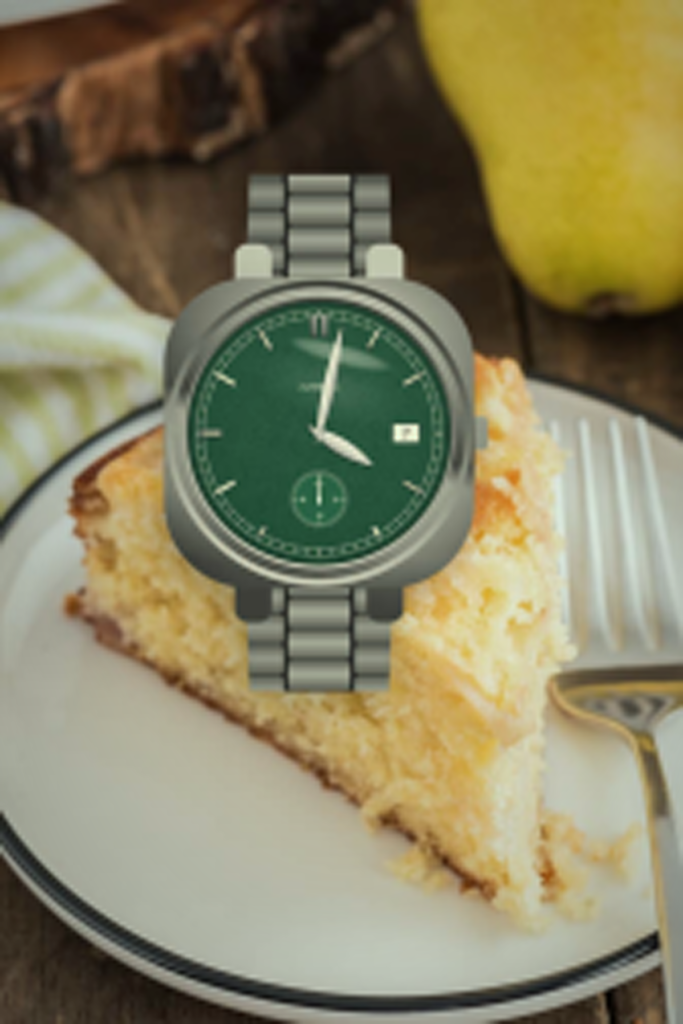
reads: 4,02
